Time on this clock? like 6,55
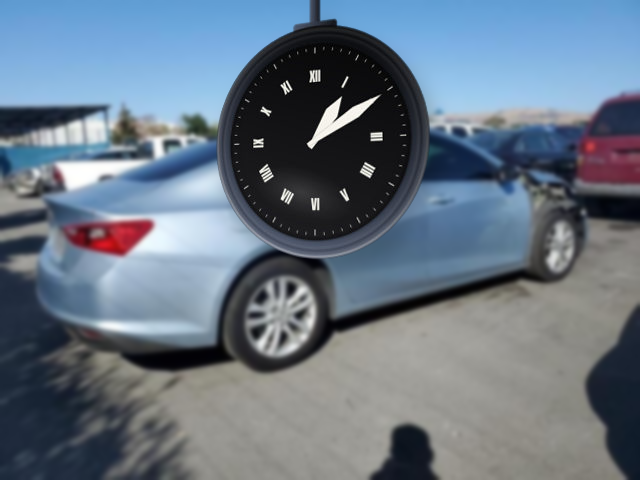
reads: 1,10
